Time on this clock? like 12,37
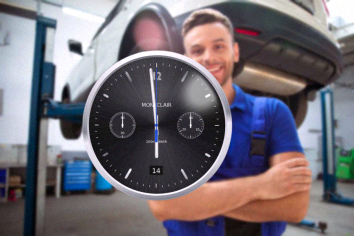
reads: 5,59
